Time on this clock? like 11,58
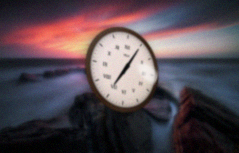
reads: 7,05
